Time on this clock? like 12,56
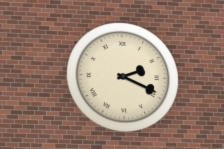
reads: 2,19
